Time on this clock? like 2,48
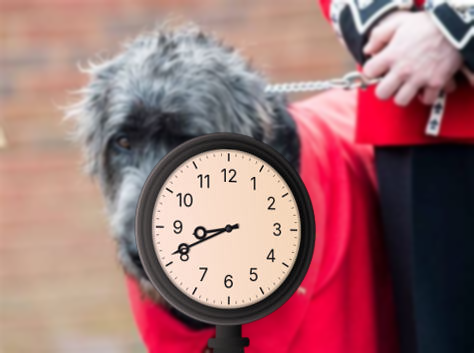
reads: 8,41
